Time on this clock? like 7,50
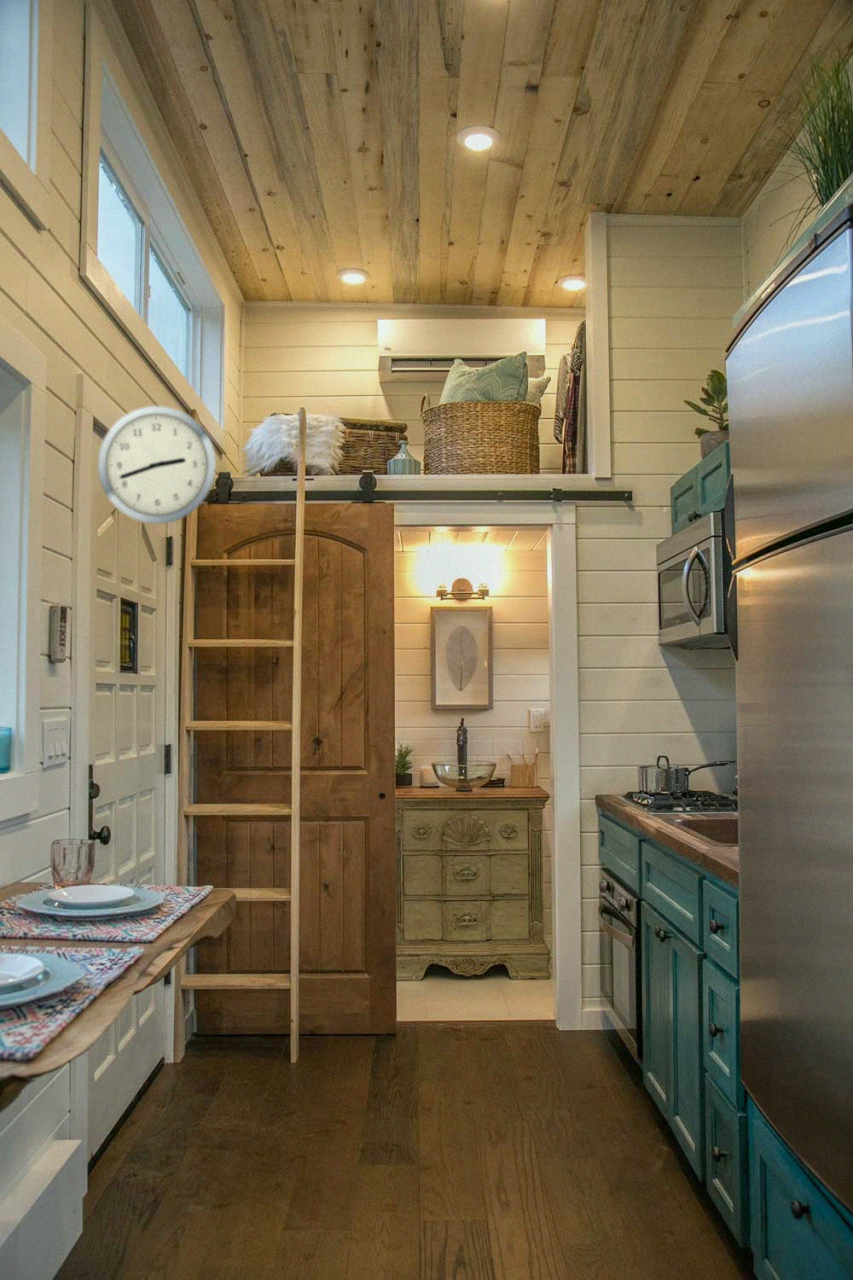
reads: 2,42
